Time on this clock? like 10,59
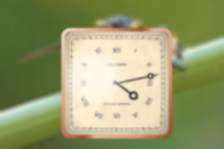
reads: 4,13
